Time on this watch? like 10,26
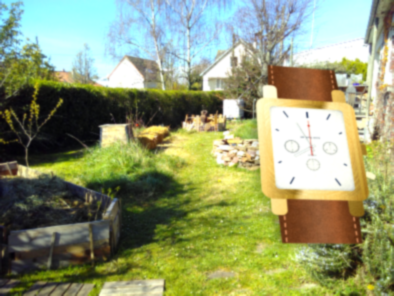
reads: 7,56
